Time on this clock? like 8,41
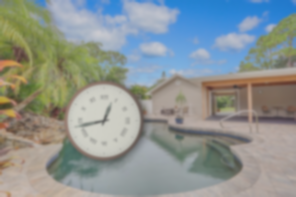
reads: 12,43
